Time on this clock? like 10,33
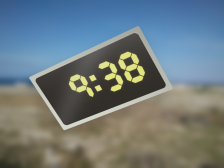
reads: 9,38
